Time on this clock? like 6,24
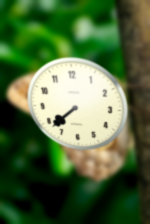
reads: 7,38
